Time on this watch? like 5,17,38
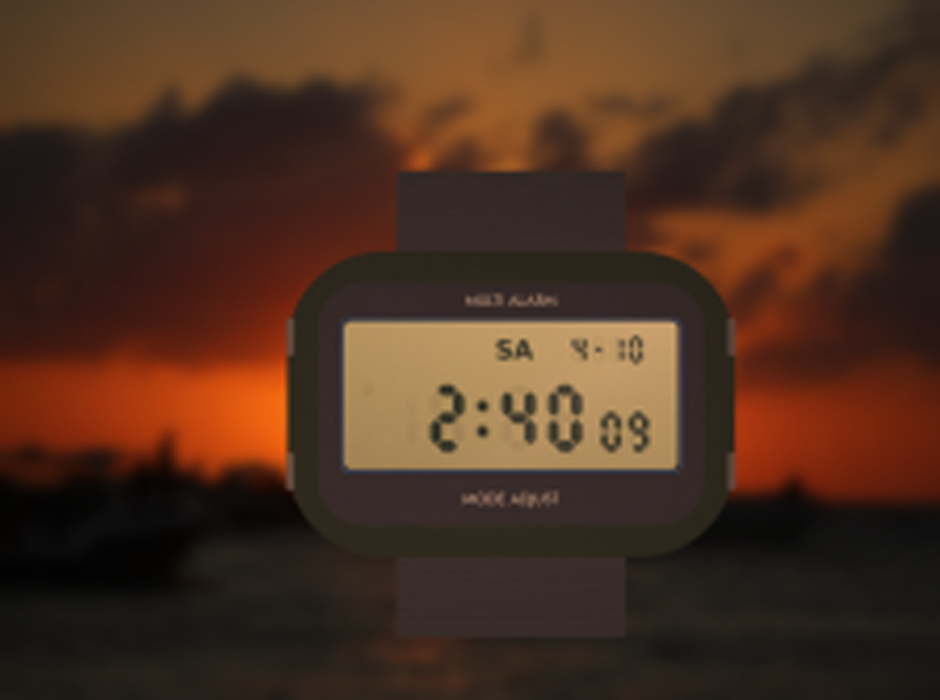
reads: 2,40,09
